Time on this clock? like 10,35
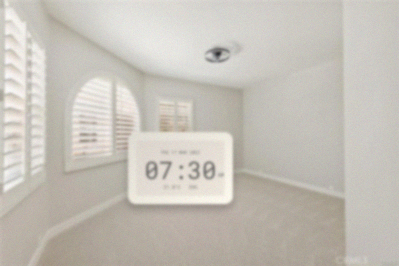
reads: 7,30
